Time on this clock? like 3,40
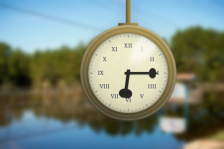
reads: 6,15
